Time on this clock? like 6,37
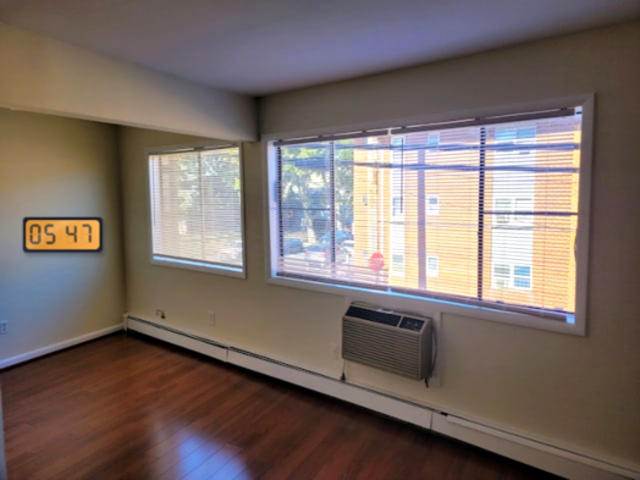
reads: 5,47
